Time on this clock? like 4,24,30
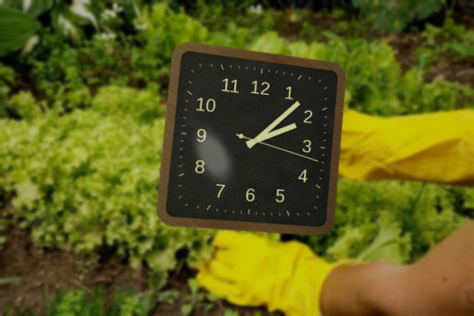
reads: 2,07,17
